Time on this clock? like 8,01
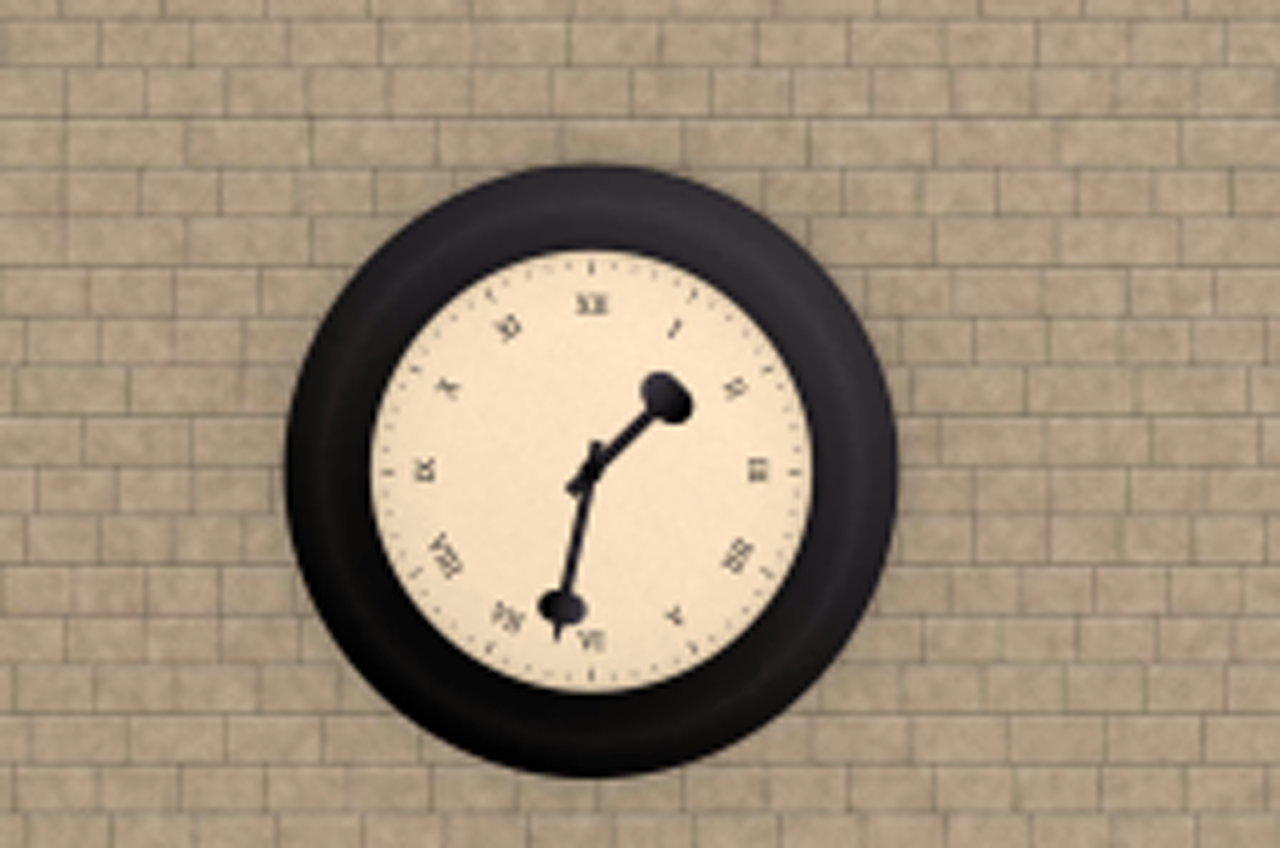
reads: 1,32
